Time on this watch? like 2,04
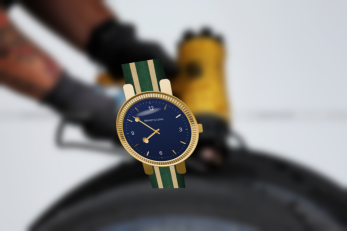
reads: 7,52
